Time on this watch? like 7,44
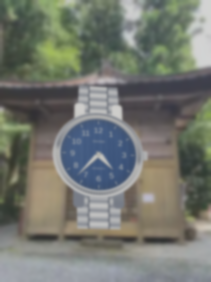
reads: 4,37
